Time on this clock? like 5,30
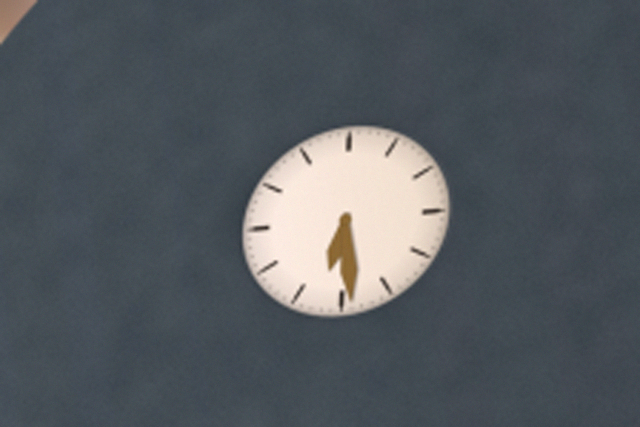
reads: 6,29
